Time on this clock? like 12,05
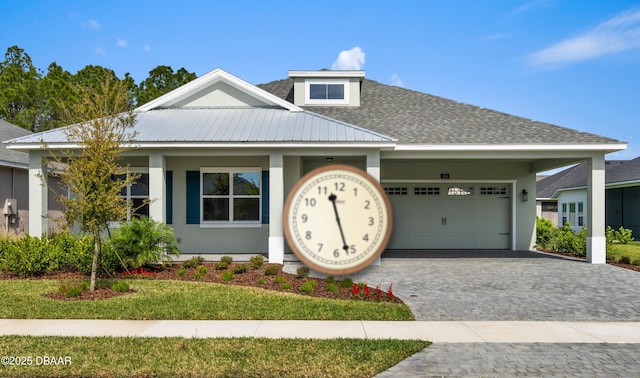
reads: 11,27
